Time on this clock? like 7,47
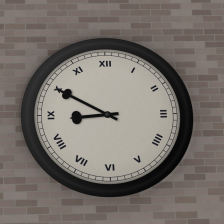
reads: 8,50
